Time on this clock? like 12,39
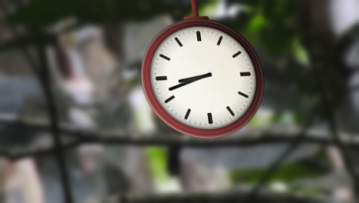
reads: 8,42
